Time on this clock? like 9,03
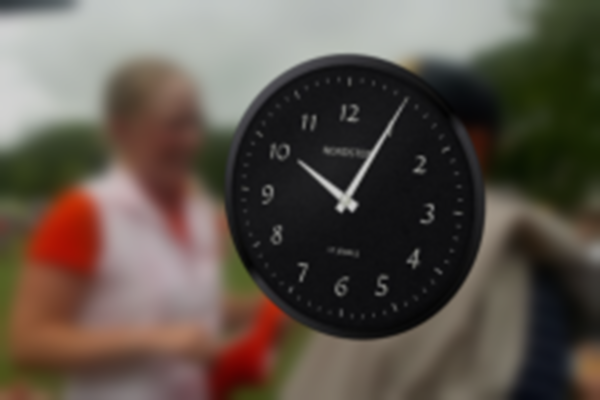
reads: 10,05
